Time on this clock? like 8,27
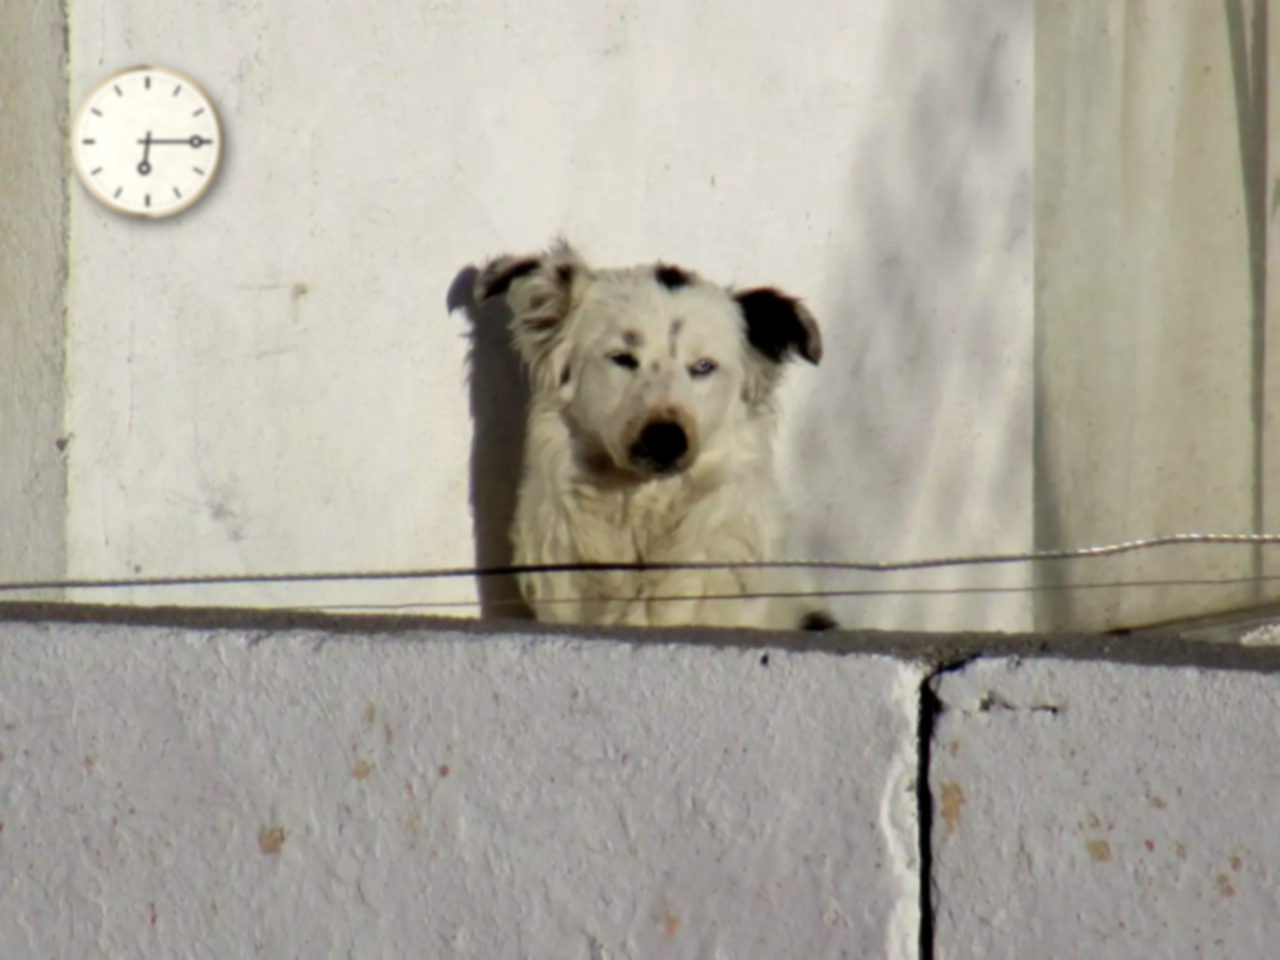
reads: 6,15
